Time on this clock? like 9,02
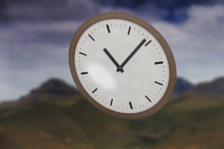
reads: 11,09
